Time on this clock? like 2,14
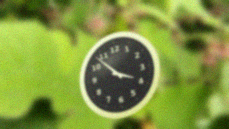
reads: 3,53
